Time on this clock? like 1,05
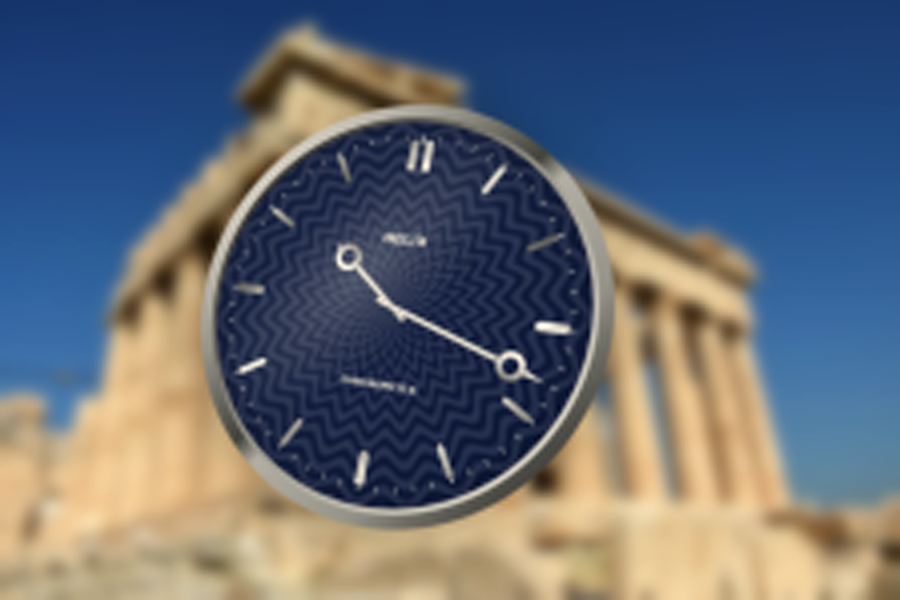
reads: 10,18
